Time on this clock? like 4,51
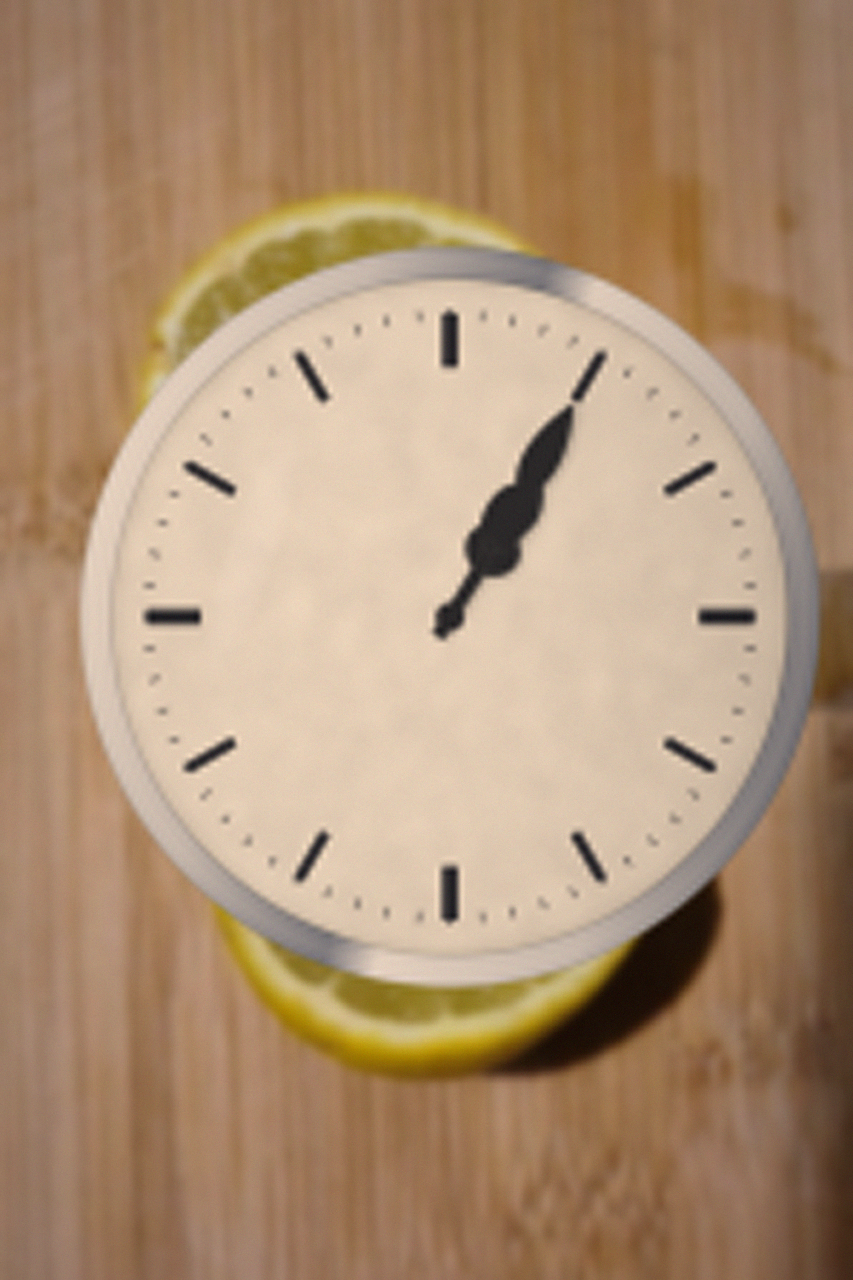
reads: 1,05
